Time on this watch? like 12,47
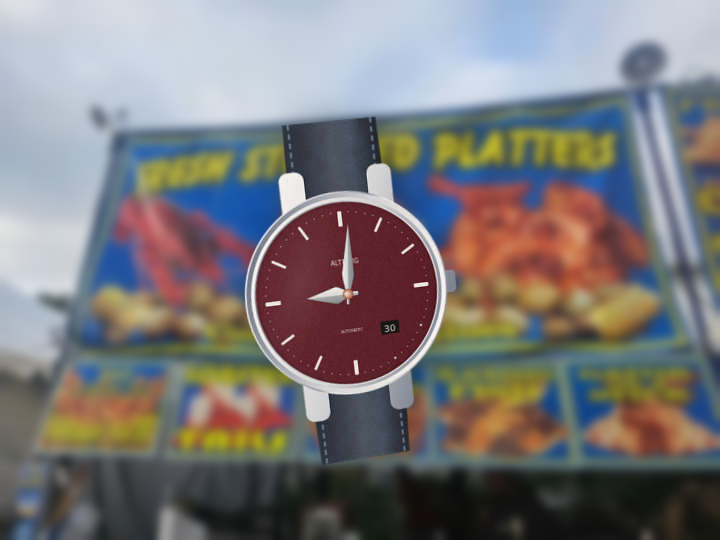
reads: 9,01
